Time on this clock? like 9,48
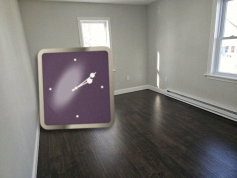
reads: 2,09
